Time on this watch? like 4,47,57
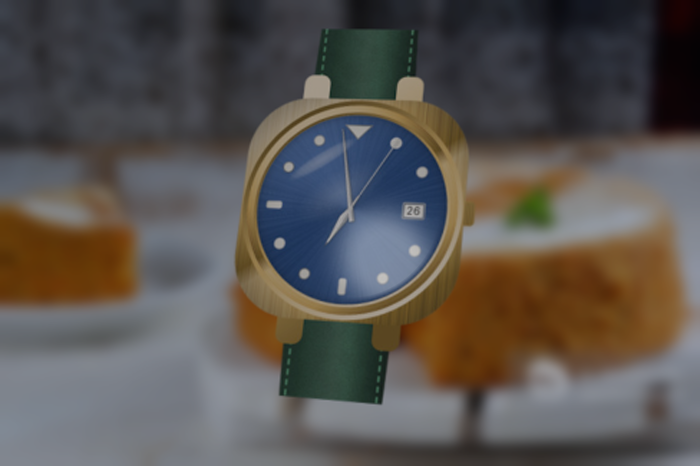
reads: 6,58,05
